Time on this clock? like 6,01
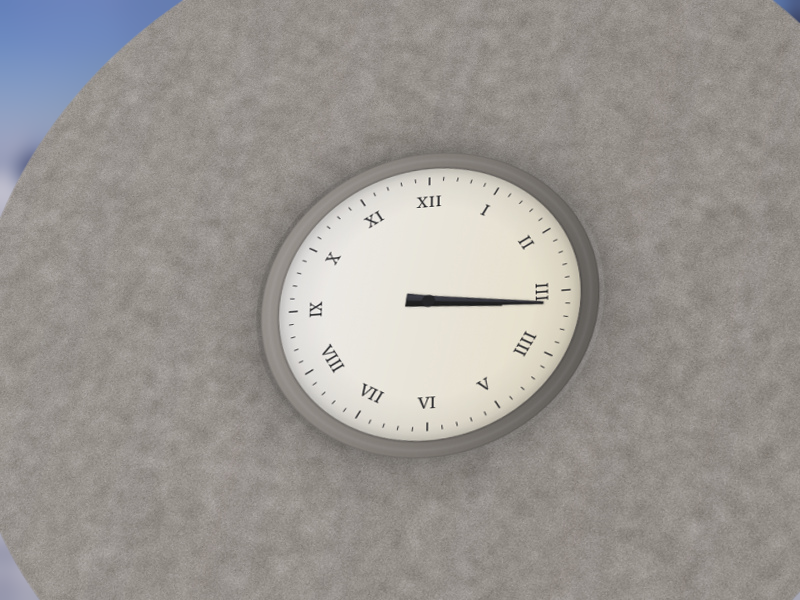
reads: 3,16
